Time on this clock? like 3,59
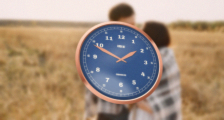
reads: 1,49
